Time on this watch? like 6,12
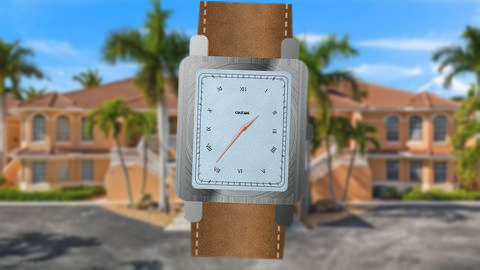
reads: 1,36
